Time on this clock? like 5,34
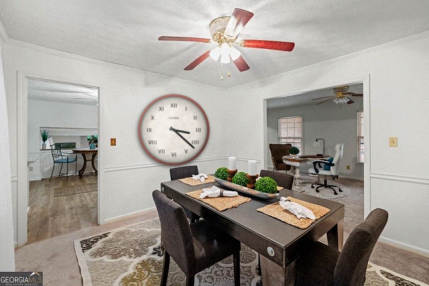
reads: 3,22
